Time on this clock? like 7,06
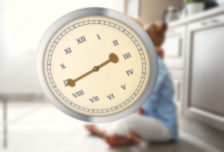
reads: 2,44
